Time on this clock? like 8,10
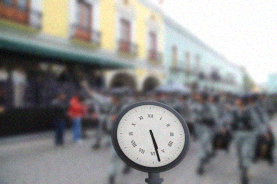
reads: 5,28
